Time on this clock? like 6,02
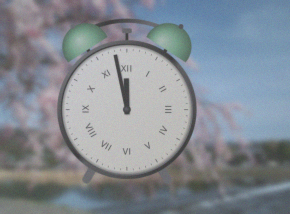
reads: 11,58
